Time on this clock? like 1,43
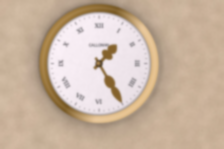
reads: 1,25
